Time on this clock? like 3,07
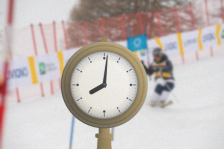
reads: 8,01
